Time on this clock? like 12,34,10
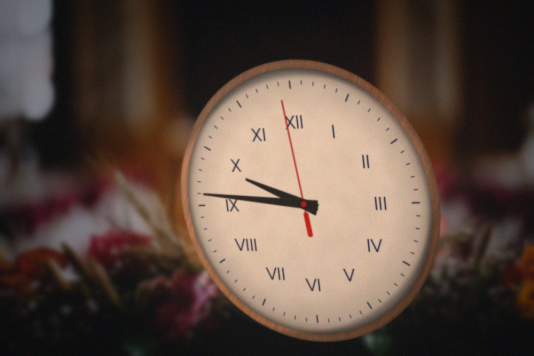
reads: 9,45,59
